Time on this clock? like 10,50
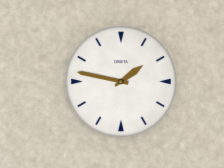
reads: 1,47
